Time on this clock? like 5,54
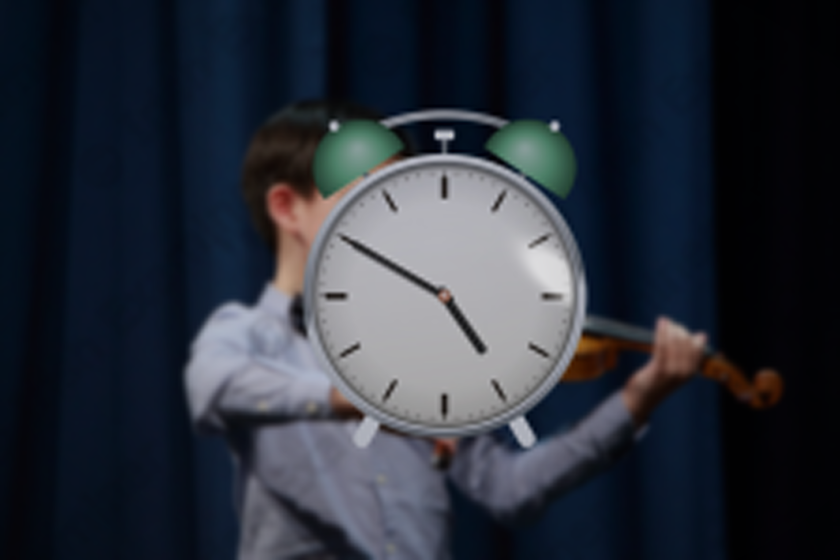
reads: 4,50
